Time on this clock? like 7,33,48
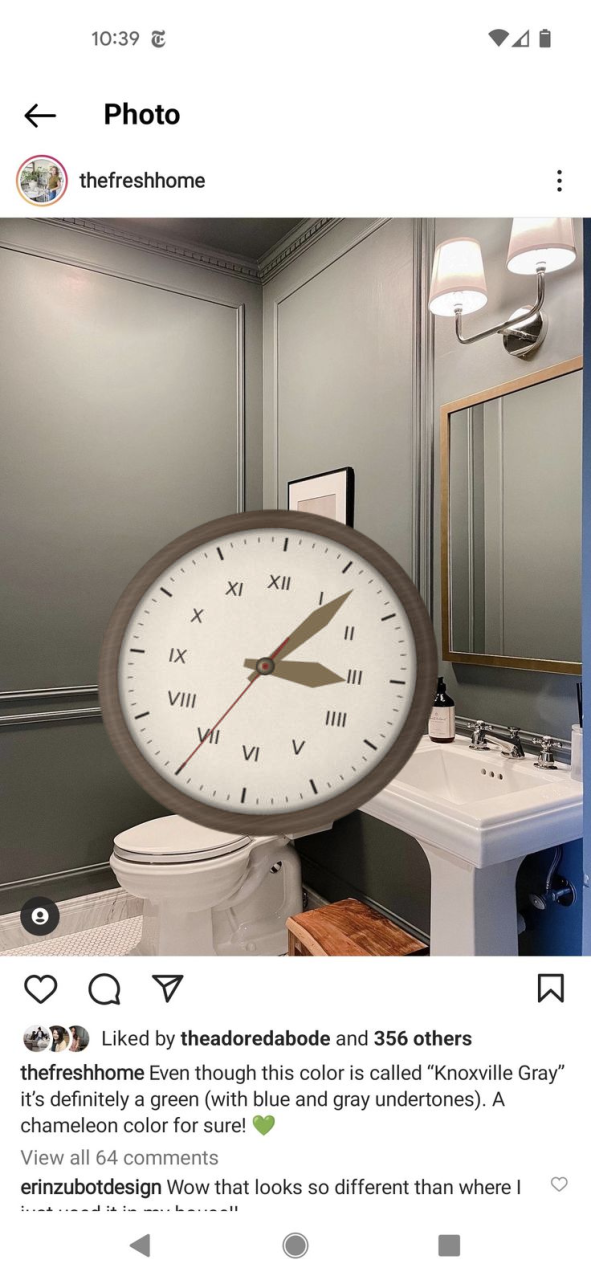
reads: 3,06,35
